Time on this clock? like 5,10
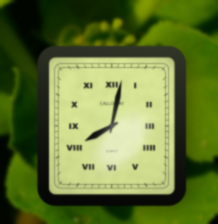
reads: 8,02
